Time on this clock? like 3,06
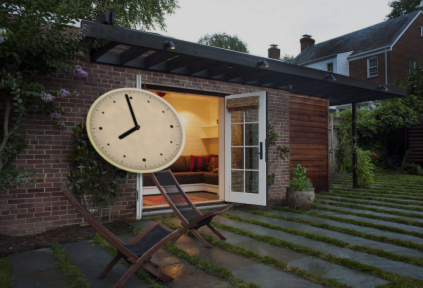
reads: 7,59
